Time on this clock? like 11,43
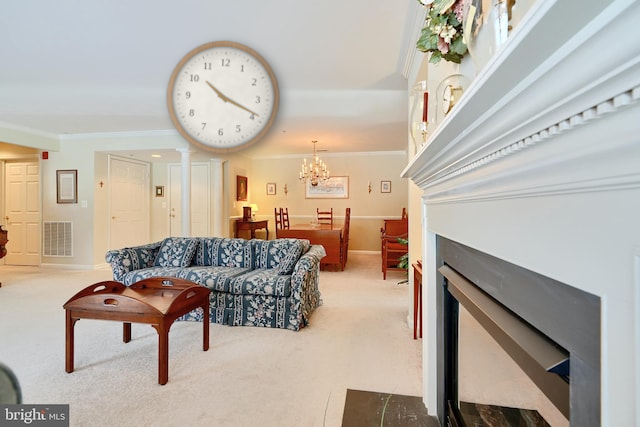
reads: 10,19
